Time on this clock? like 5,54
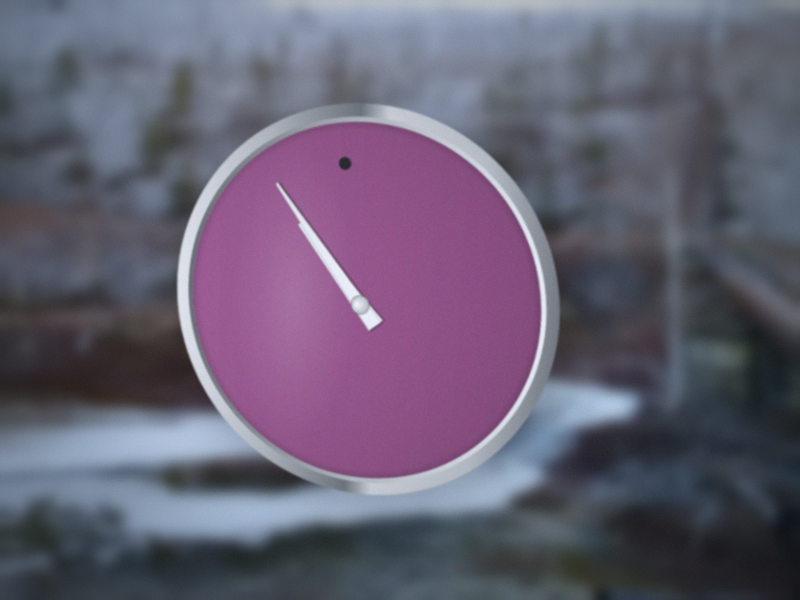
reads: 10,55
